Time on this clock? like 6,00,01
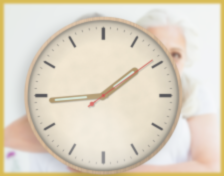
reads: 1,44,09
